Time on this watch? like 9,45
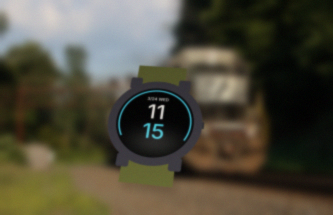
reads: 11,15
